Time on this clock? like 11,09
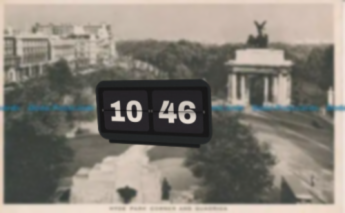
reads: 10,46
